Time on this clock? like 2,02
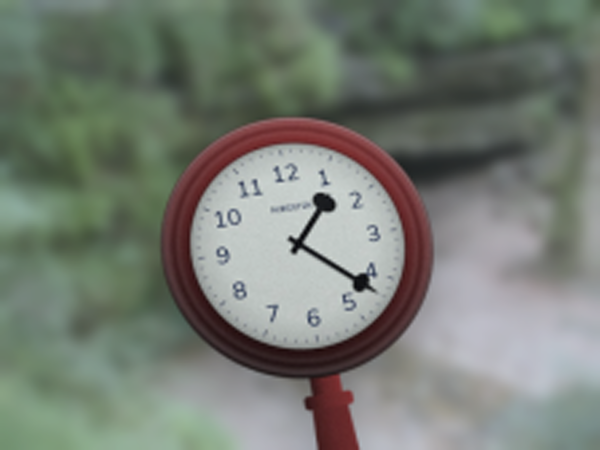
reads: 1,22
